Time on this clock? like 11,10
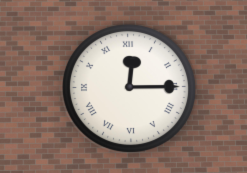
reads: 12,15
